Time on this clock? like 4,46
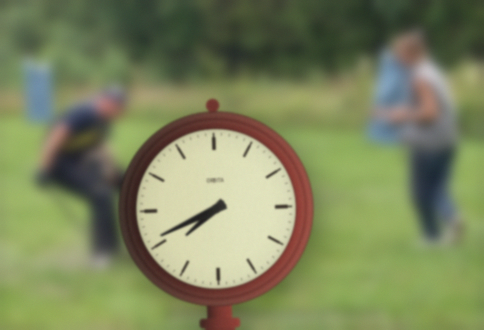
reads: 7,41
